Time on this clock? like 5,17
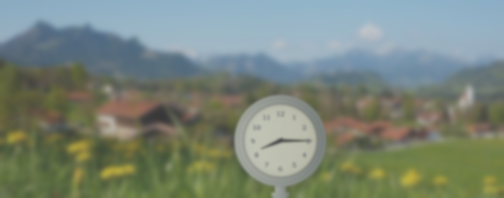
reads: 8,15
